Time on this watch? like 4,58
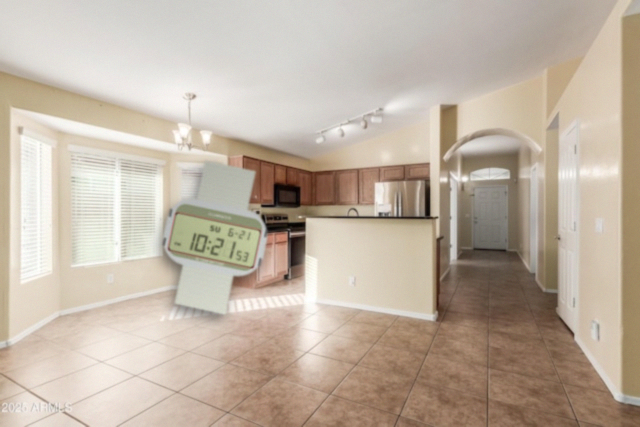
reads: 10,21
